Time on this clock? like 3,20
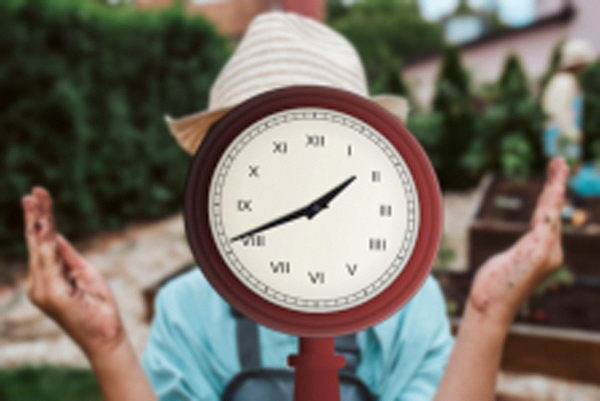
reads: 1,41
